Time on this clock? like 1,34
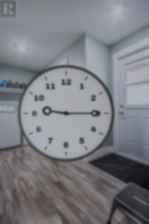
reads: 9,15
